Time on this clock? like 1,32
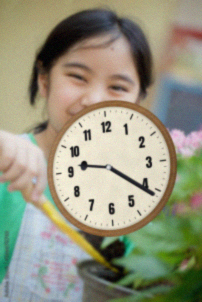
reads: 9,21
